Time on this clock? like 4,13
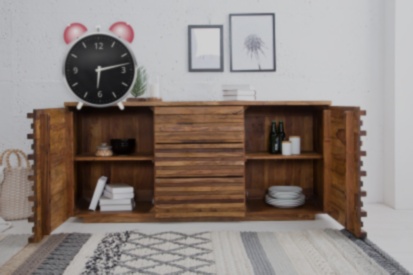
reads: 6,13
